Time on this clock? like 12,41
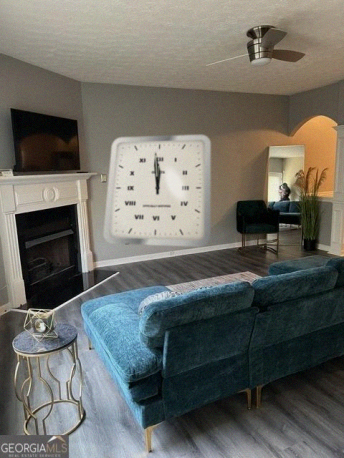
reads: 11,59
